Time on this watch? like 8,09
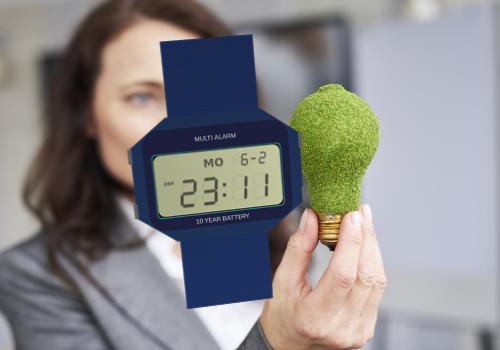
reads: 23,11
